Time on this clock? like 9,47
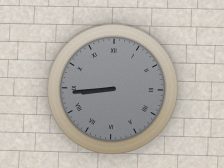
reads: 8,44
